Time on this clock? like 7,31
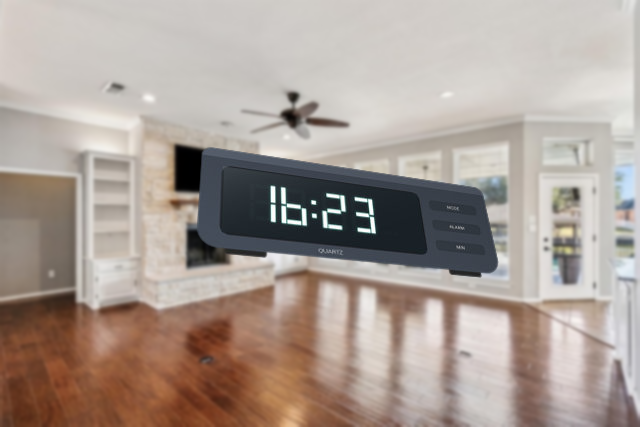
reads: 16,23
